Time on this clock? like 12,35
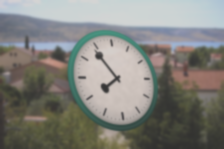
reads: 7,54
